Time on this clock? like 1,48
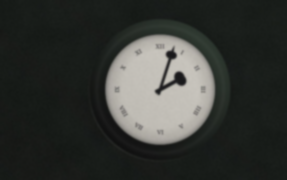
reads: 2,03
